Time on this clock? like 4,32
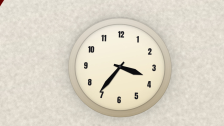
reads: 3,36
